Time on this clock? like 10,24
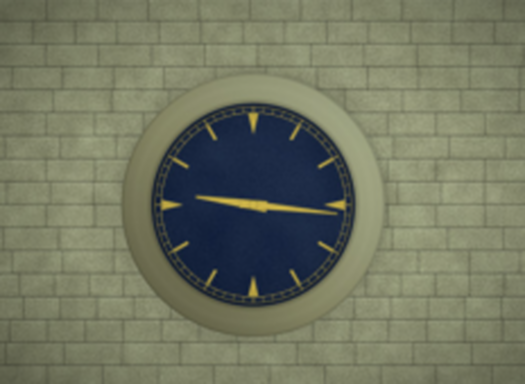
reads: 9,16
